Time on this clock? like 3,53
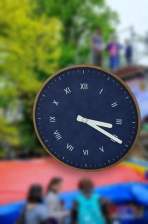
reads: 3,20
